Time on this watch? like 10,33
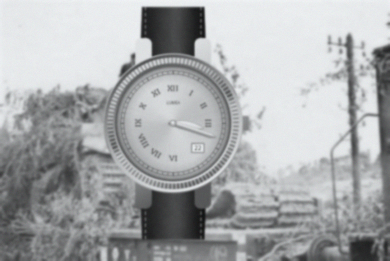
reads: 3,18
